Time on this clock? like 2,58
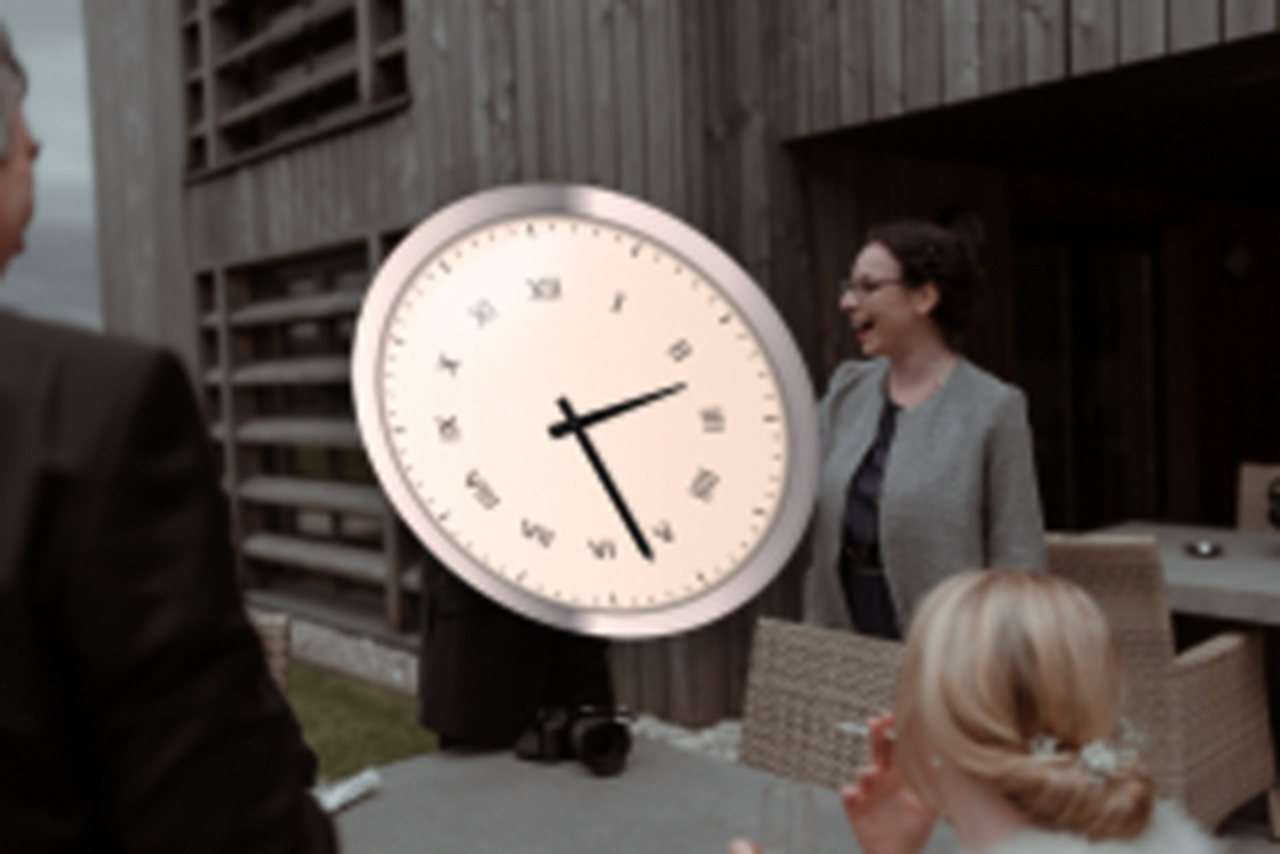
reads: 2,27
